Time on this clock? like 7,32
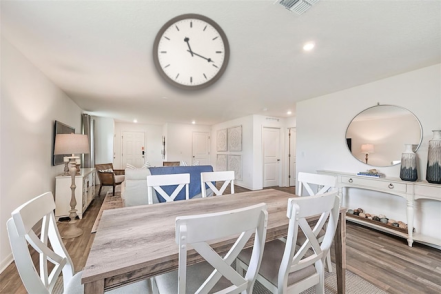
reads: 11,19
